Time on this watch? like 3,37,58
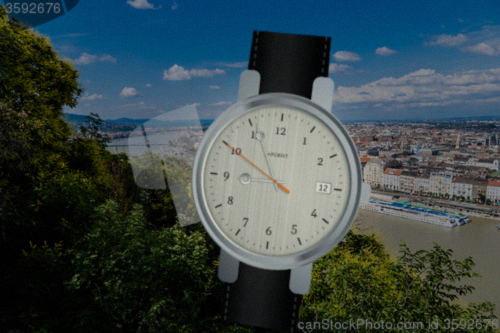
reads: 8,55,50
